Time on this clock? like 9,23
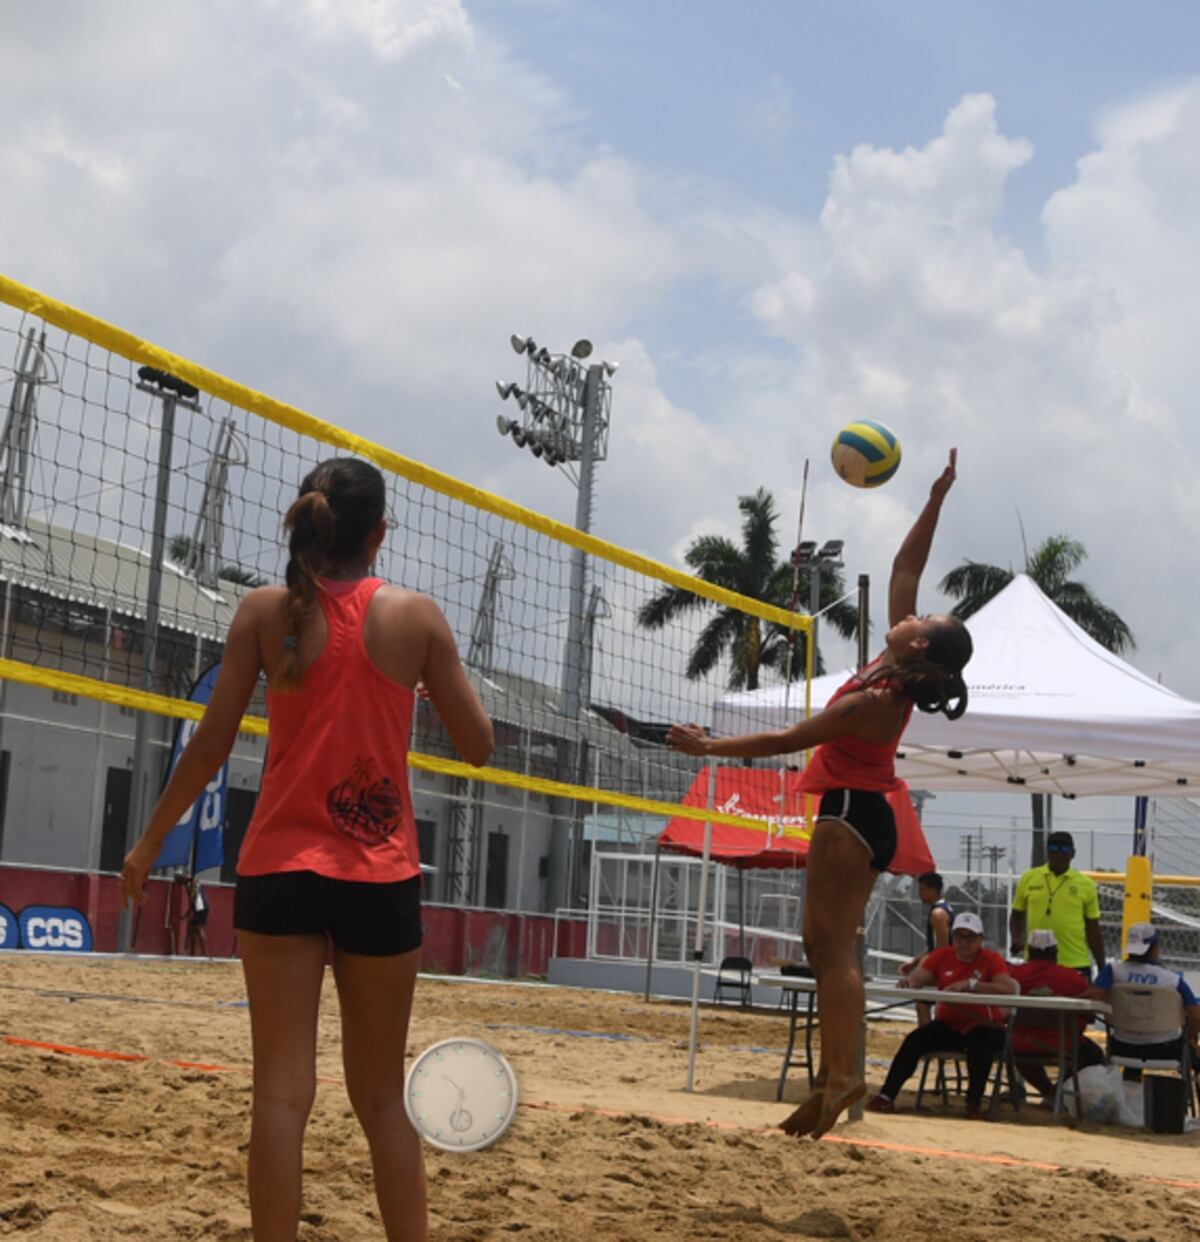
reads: 10,32
